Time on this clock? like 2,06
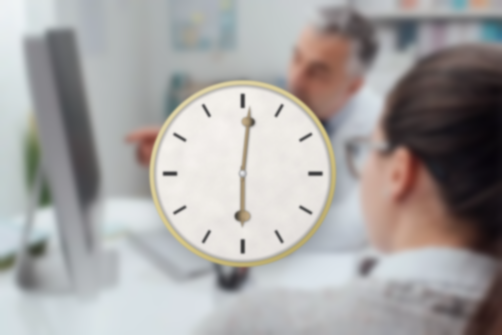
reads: 6,01
